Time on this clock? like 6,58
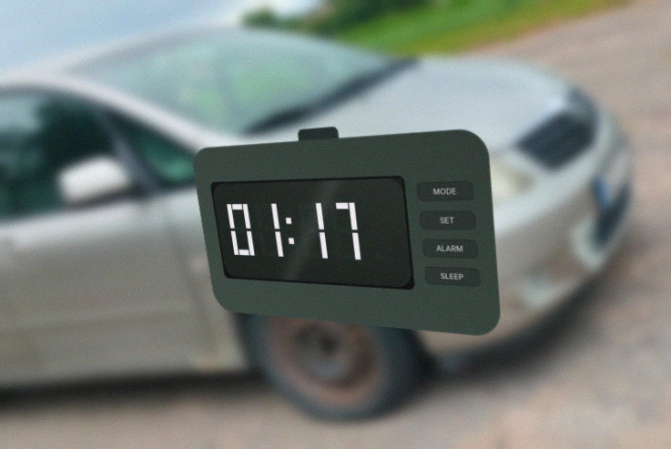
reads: 1,17
